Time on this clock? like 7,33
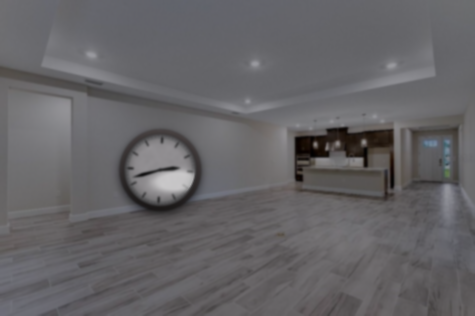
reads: 2,42
